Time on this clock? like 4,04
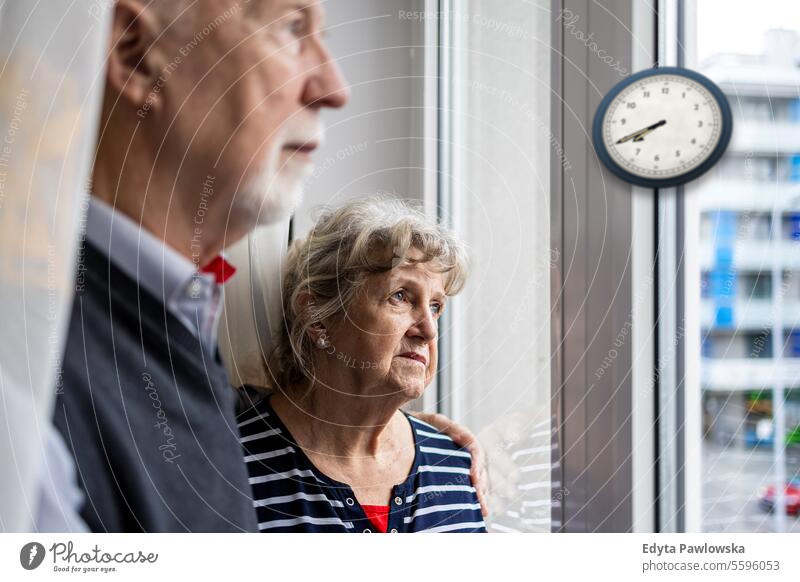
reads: 7,40
